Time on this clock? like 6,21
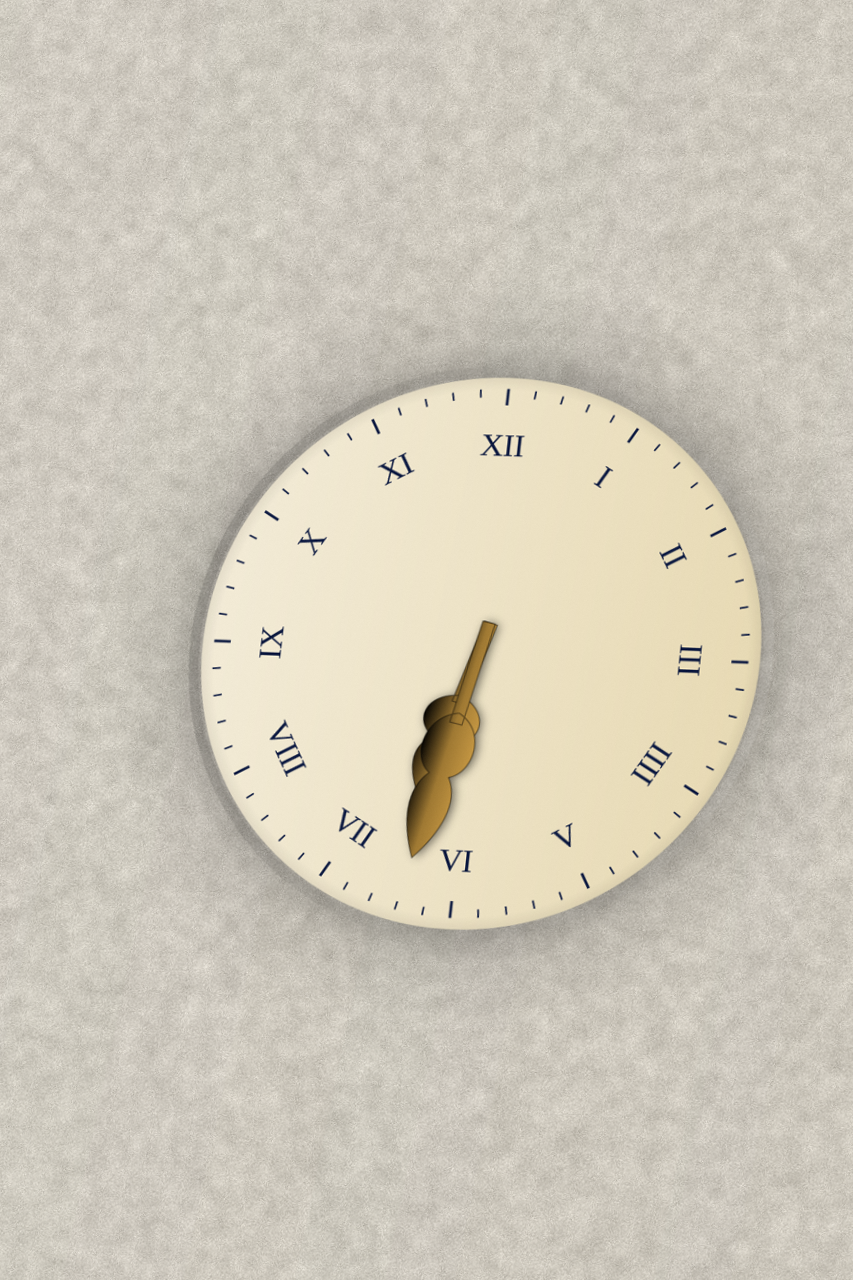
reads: 6,32
